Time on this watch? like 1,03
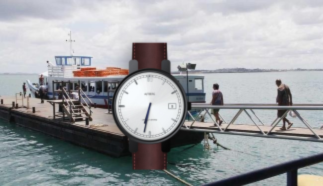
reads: 6,32
